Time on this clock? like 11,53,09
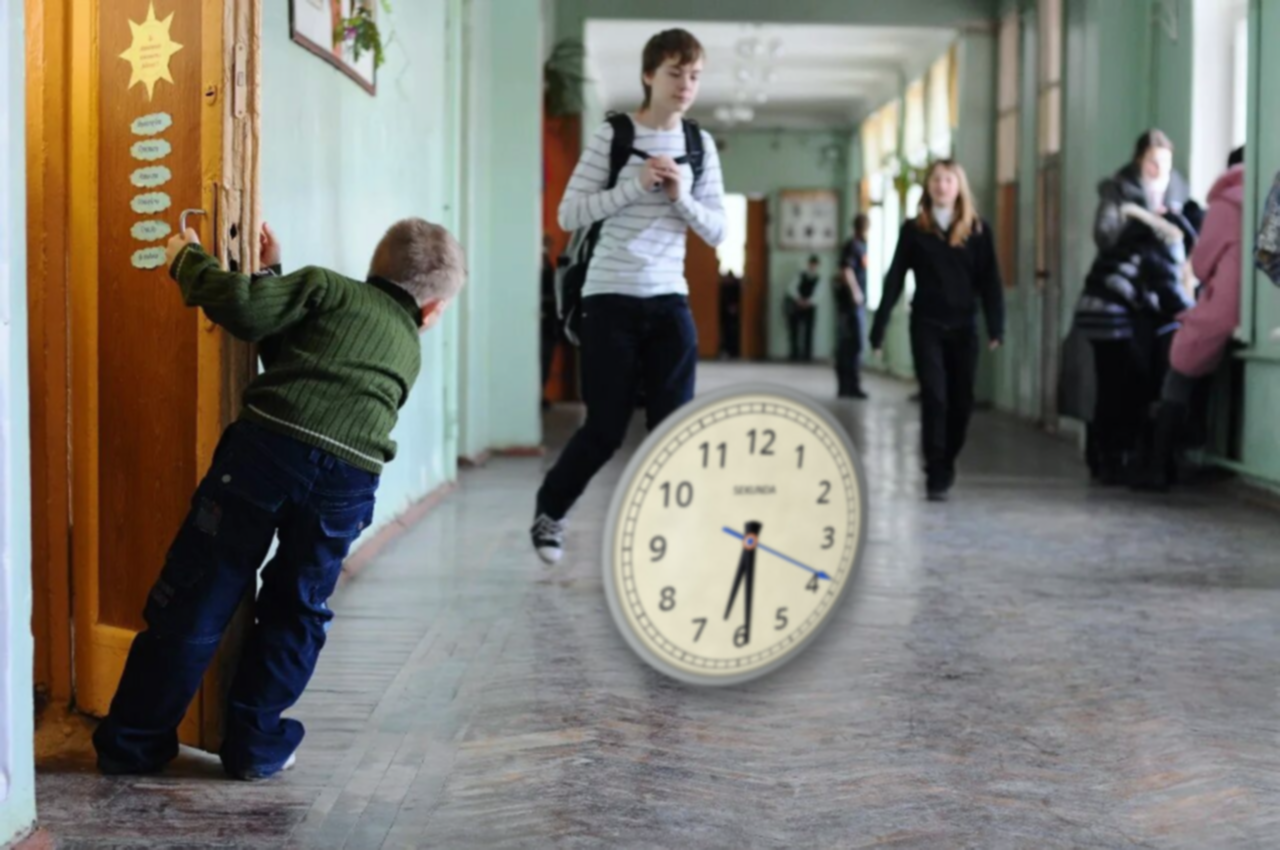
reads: 6,29,19
